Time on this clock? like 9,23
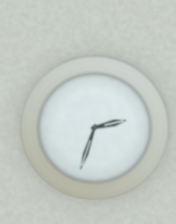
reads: 2,33
